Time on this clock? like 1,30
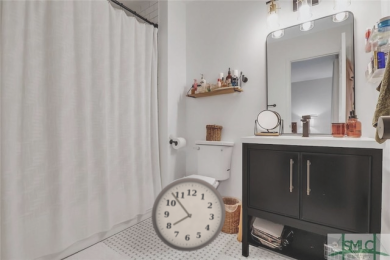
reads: 7,53
